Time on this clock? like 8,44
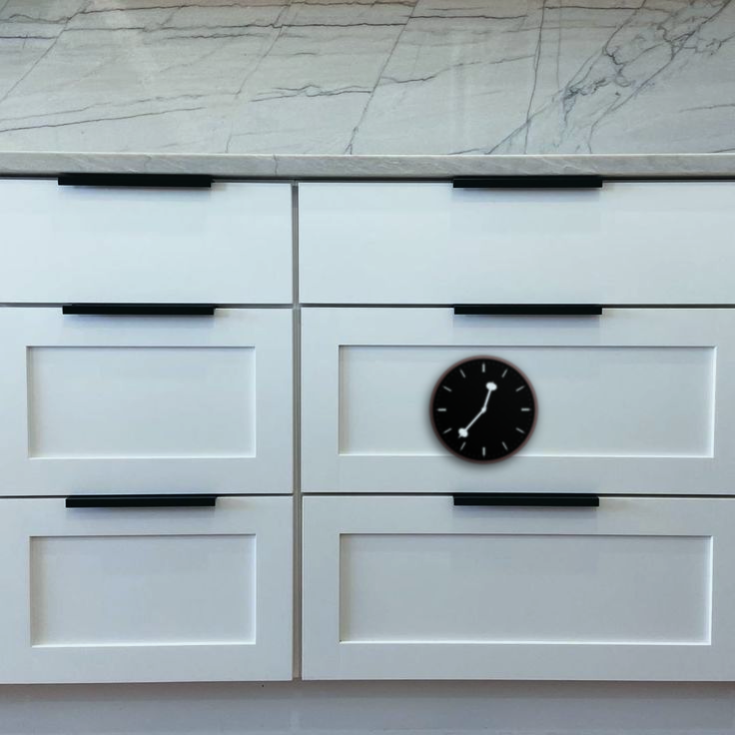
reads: 12,37
